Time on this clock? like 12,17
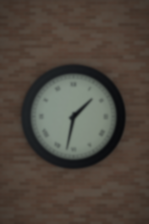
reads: 1,32
